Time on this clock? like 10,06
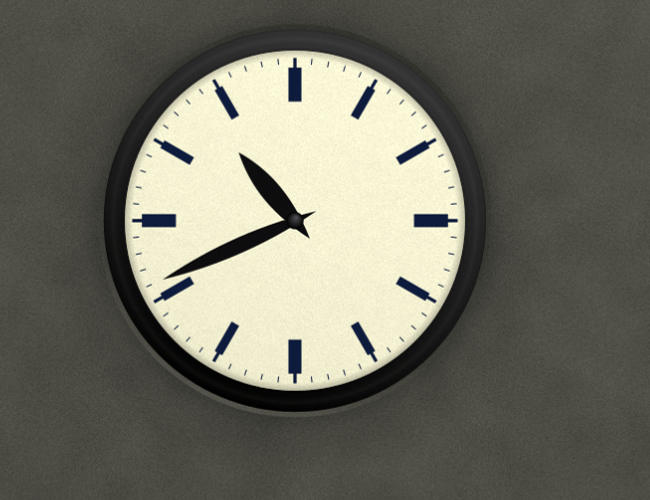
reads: 10,41
